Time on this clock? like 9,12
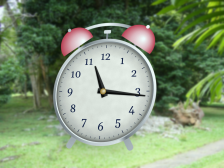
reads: 11,16
